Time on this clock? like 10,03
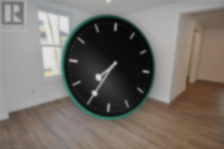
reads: 7,35
